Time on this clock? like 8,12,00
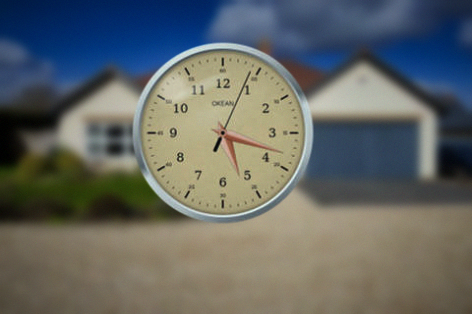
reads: 5,18,04
